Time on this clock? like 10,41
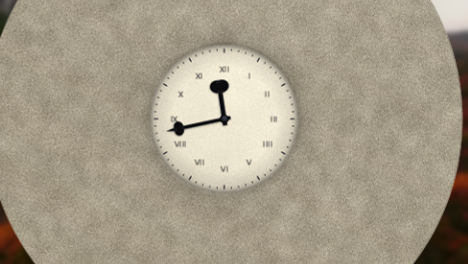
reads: 11,43
